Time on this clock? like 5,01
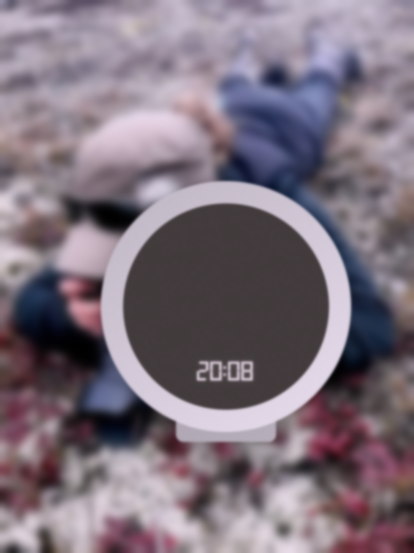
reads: 20,08
